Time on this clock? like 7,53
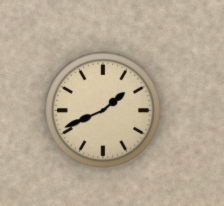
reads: 1,41
